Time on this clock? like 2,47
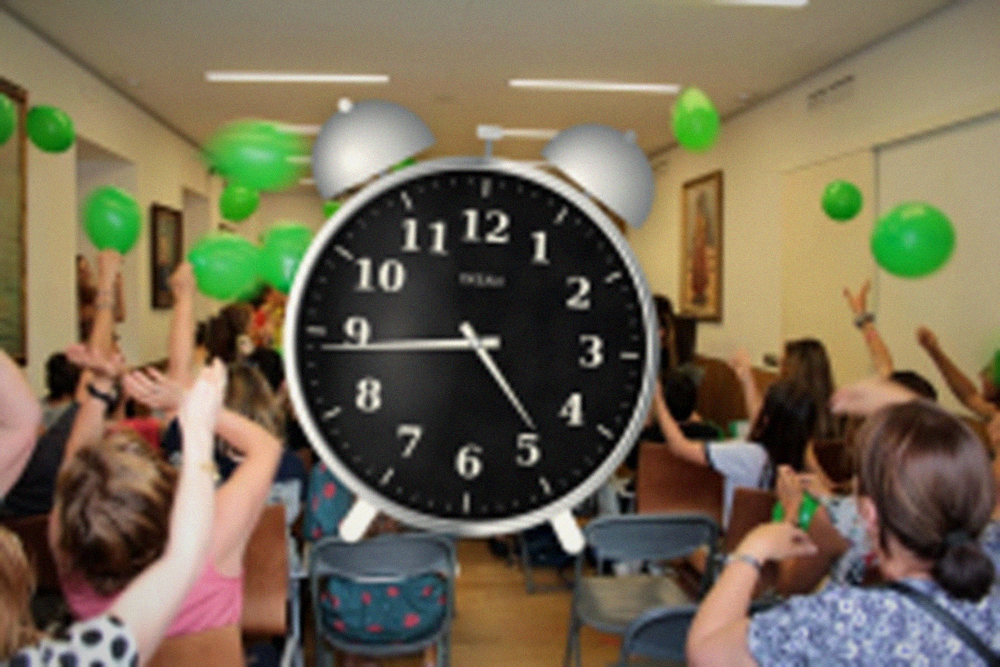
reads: 4,44
